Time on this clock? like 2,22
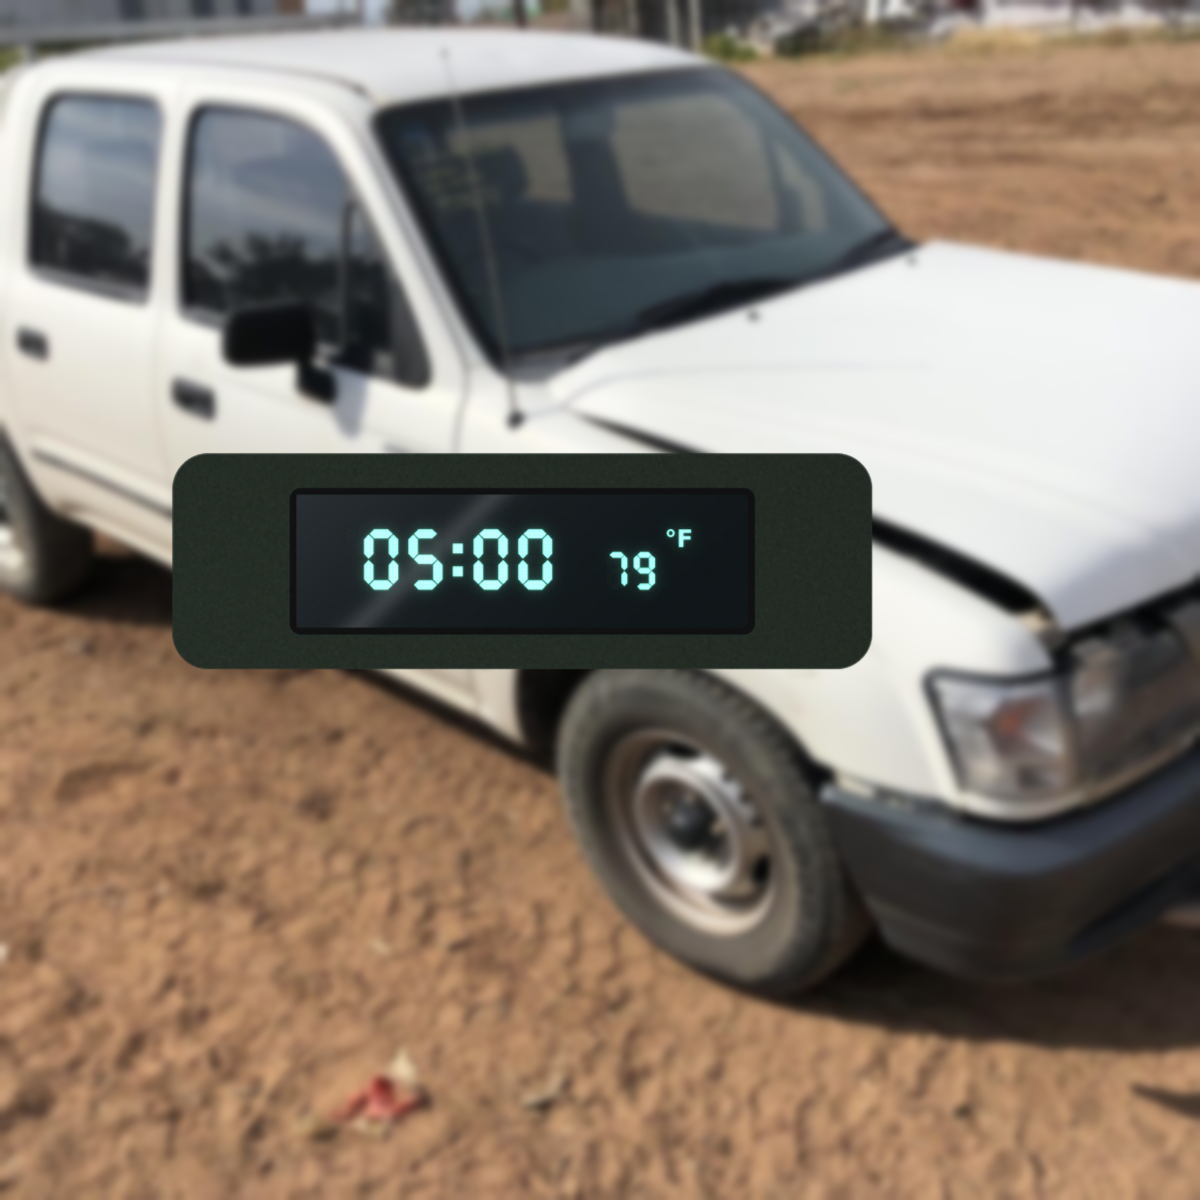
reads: 5,00
